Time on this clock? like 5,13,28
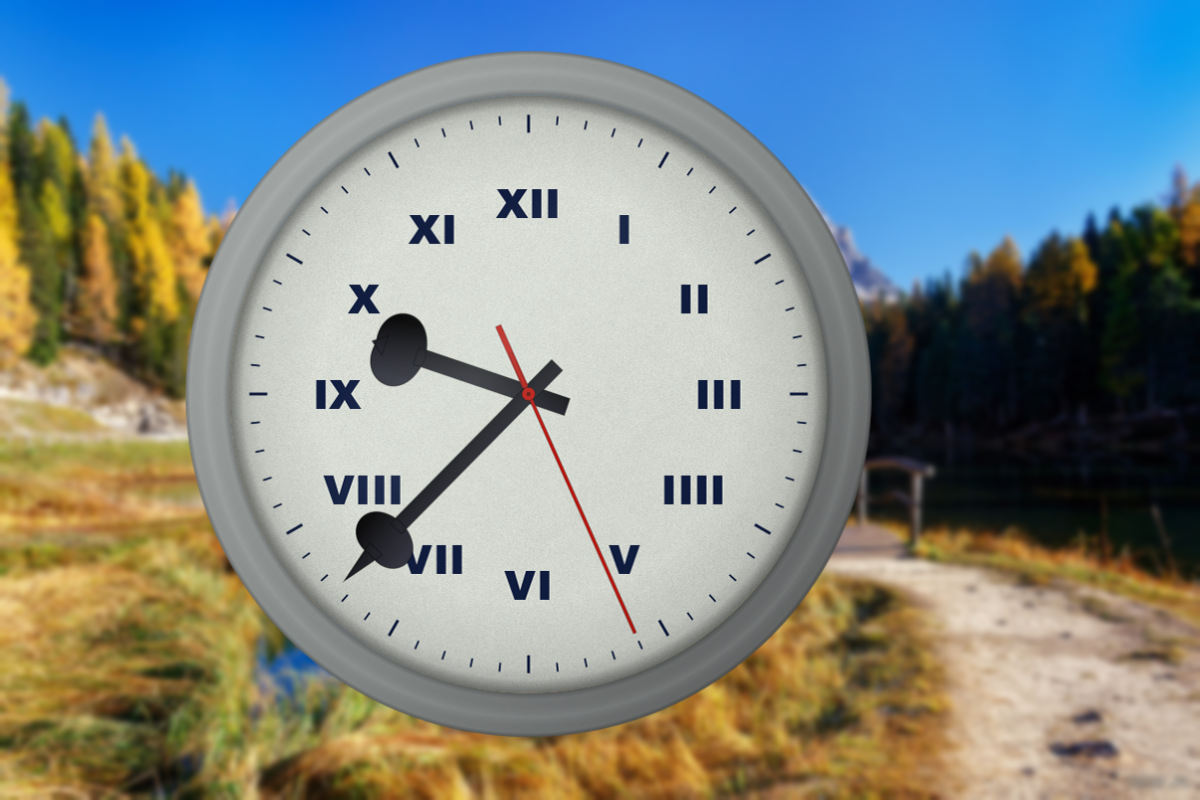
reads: 9,37,26
